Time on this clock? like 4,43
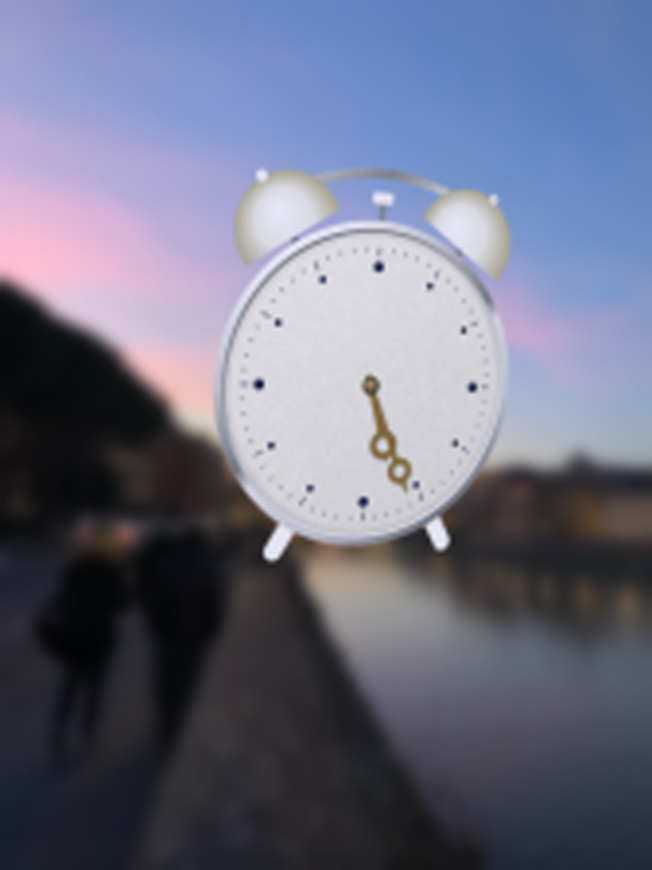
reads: 5,26
